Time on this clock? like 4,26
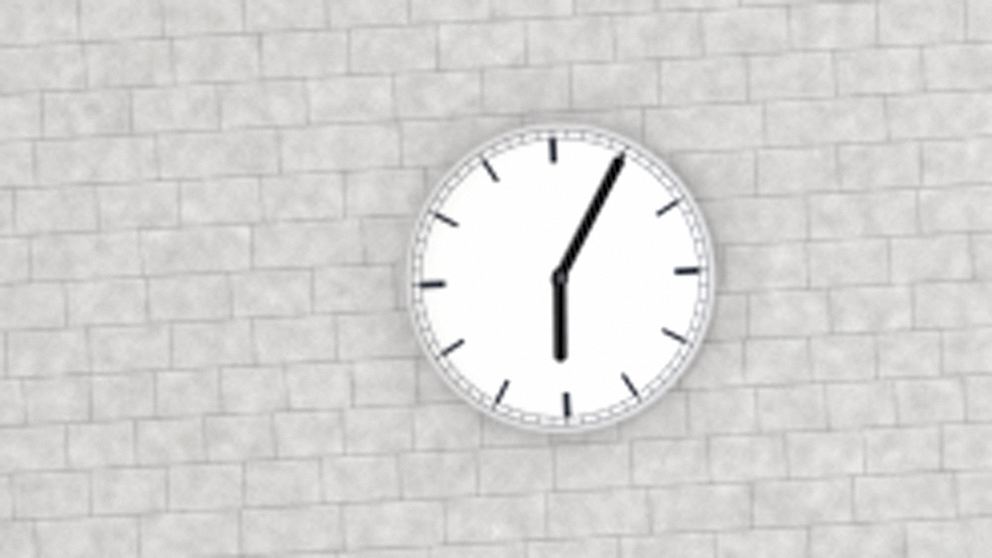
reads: 6,05
